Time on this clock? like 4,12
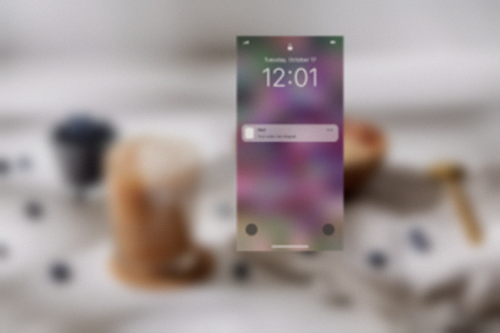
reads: 12,01
